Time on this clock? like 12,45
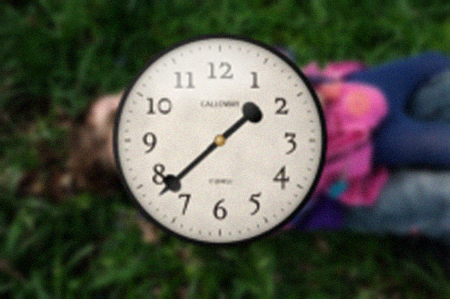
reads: 1,38
